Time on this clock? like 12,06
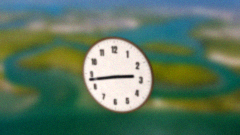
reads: 2,43
